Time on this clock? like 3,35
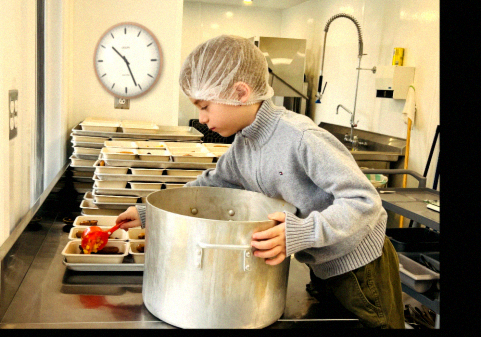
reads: 10,26
